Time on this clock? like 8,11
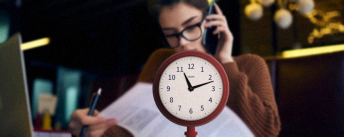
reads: 11,12
